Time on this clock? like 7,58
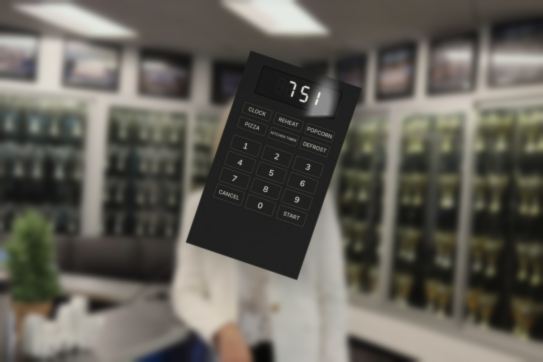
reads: 7,51
